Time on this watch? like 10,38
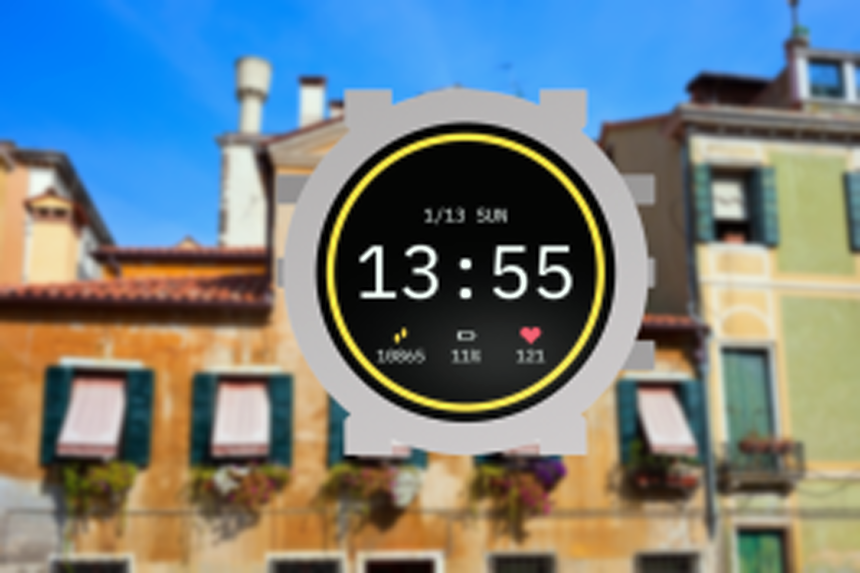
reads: 13,55
